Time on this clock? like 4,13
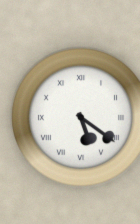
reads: 5,21
